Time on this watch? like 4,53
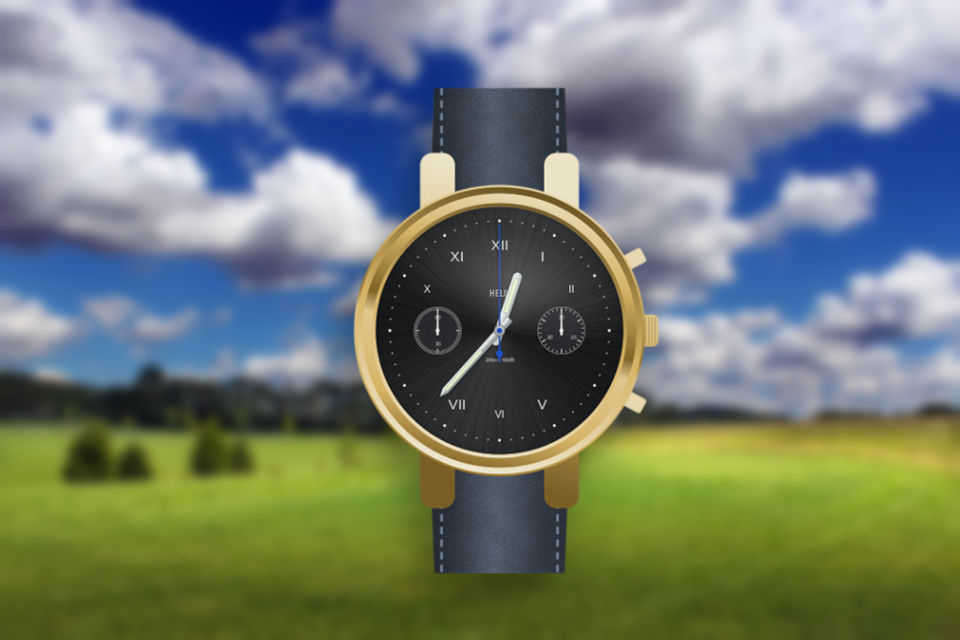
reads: 12,37
